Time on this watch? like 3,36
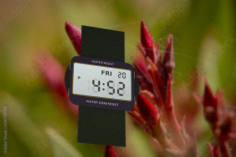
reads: 4,52
